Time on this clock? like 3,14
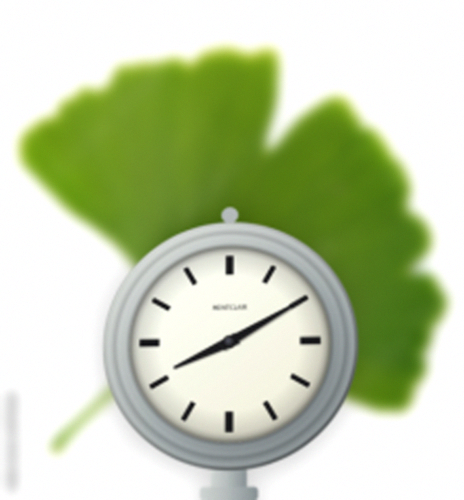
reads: 8,10
